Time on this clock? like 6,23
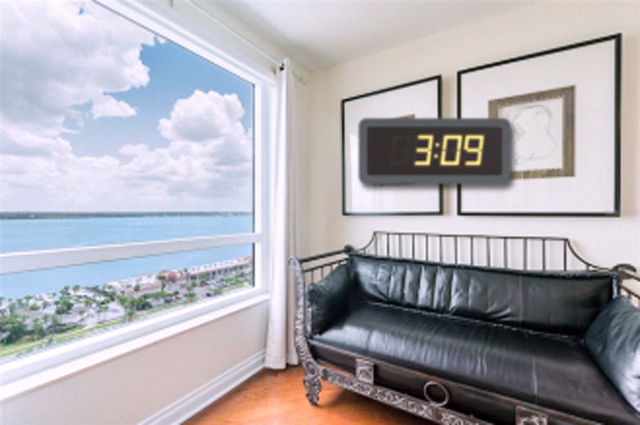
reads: 3,09
